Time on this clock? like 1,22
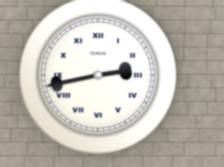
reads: 2,43
